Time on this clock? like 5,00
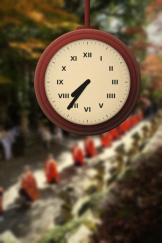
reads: 7,36
